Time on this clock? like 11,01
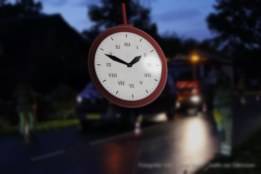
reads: 1,49
